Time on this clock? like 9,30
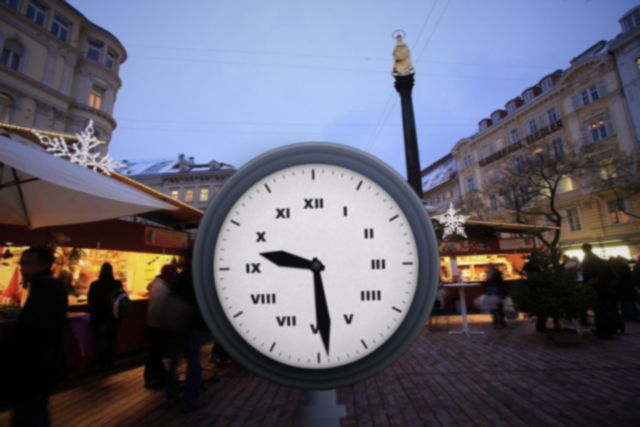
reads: 9,29
